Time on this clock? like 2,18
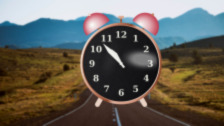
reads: 10,53
